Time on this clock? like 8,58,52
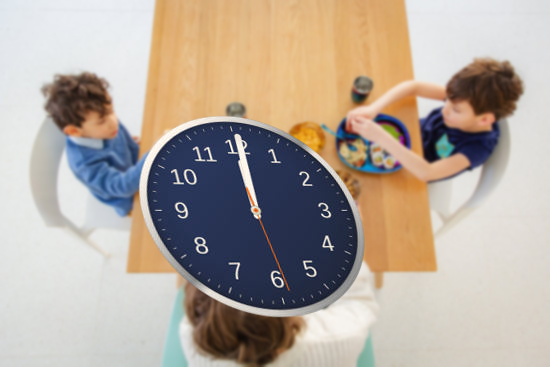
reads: 12,00,29
